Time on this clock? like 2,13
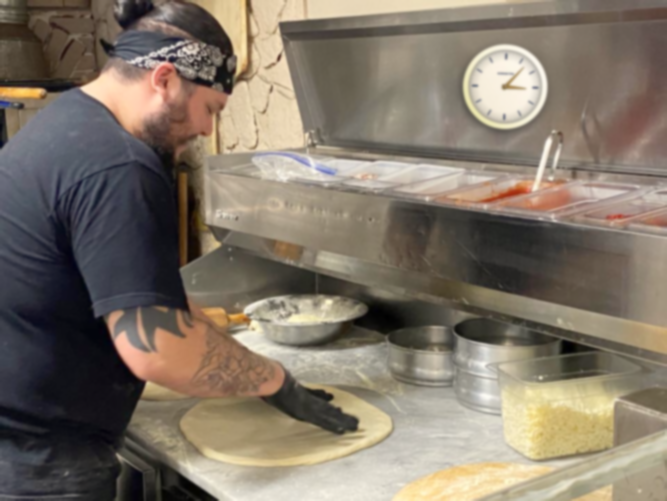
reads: 3,07
